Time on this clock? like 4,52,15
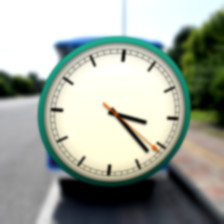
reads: 3,22,21
